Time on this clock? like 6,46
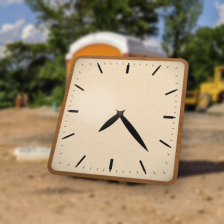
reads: 7,23
